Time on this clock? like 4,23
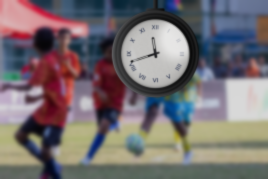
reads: 11,42
